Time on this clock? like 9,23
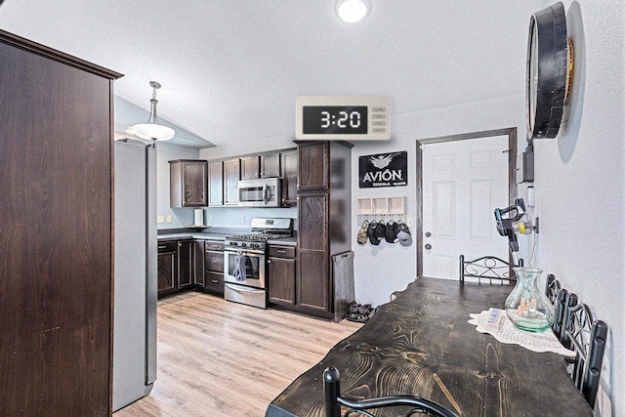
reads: 3,20
